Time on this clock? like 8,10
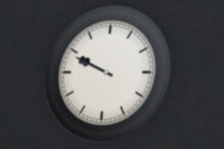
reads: 9,49
